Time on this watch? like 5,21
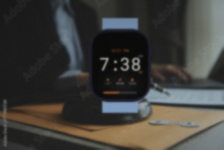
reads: 7,38
